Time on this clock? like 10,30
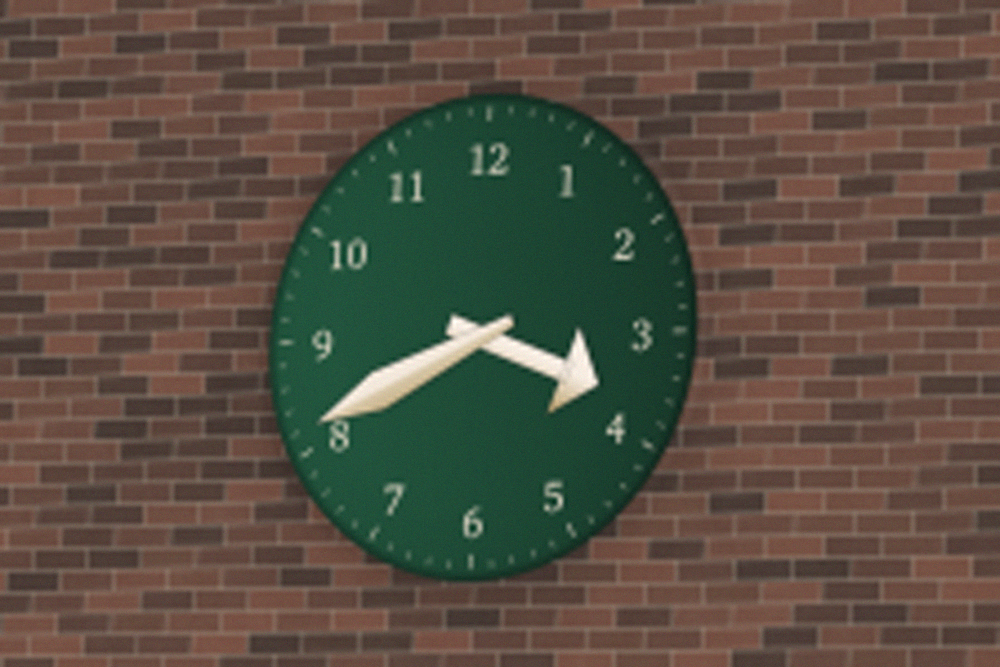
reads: 3,41
